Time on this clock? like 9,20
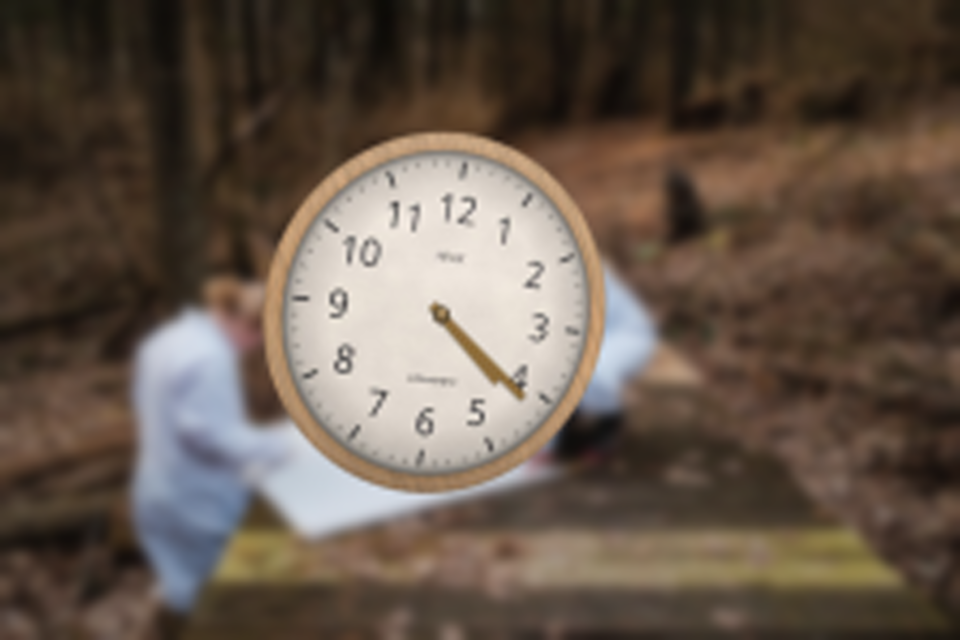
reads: 4,21
